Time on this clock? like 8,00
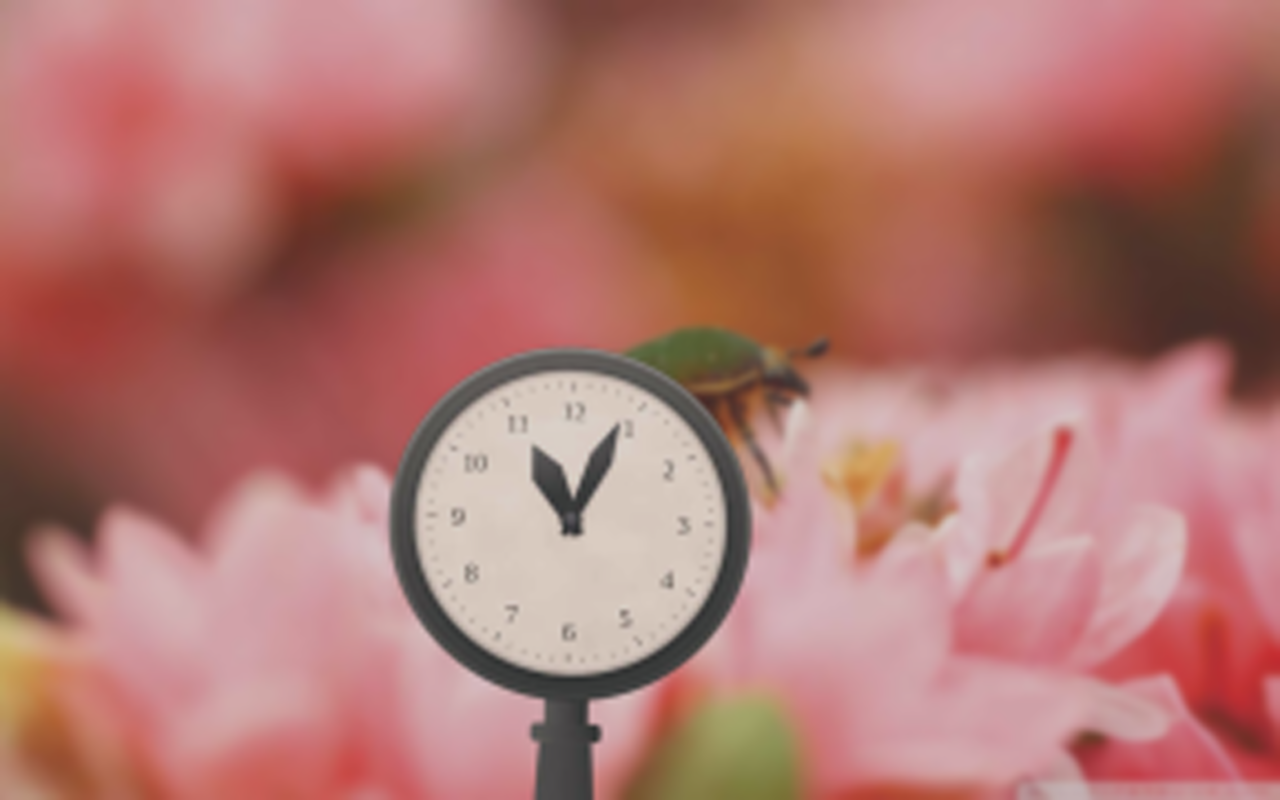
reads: 11,04
